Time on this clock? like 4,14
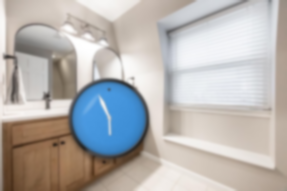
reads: 5,56
